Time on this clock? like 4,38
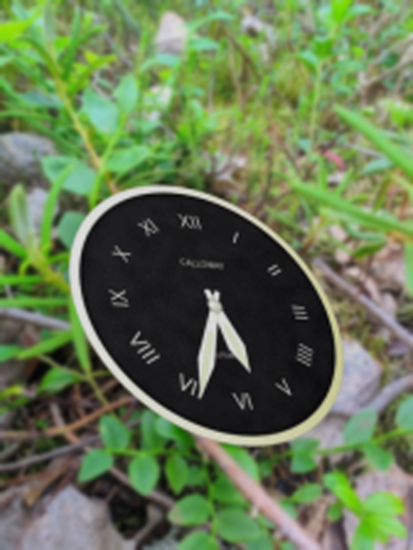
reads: 5,34
